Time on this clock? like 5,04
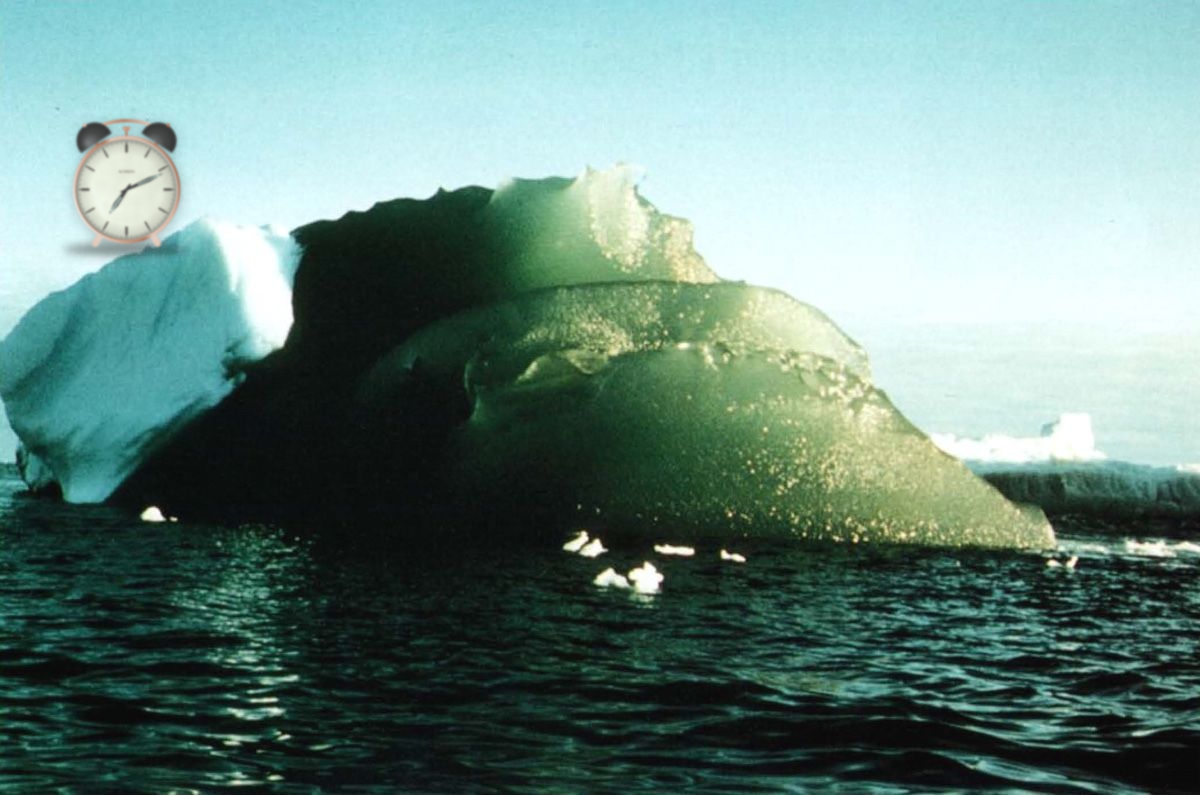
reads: 7,11
